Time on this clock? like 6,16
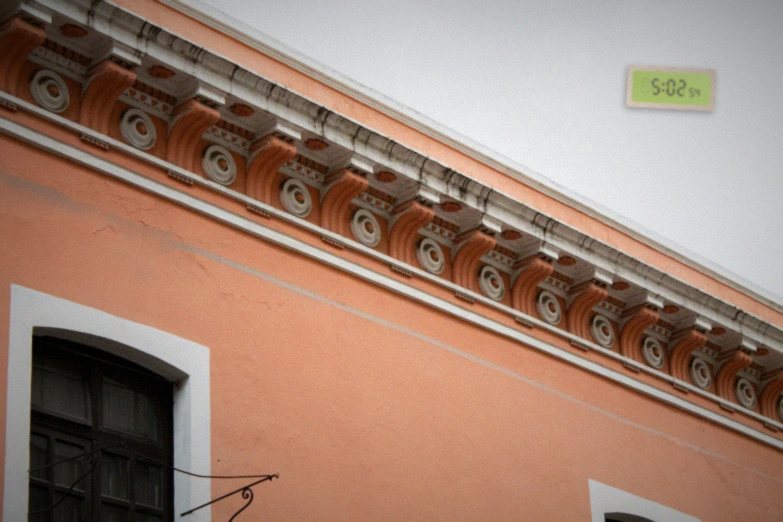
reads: 5,02
